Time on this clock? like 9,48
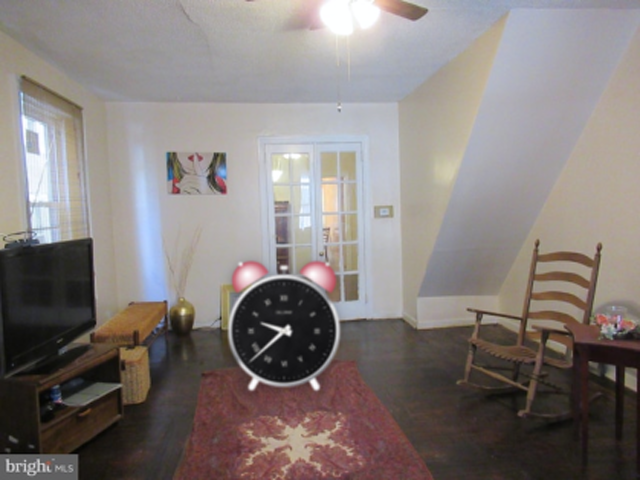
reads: 9,38
